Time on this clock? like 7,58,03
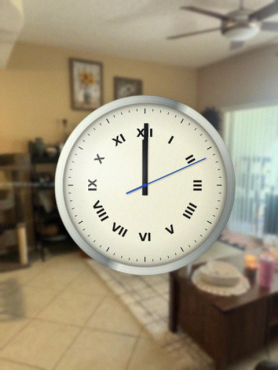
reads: 12,00,11
